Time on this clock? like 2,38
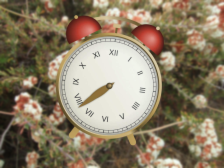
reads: 7,38
